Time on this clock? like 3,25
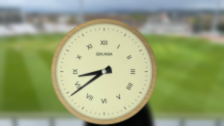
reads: 8,39
